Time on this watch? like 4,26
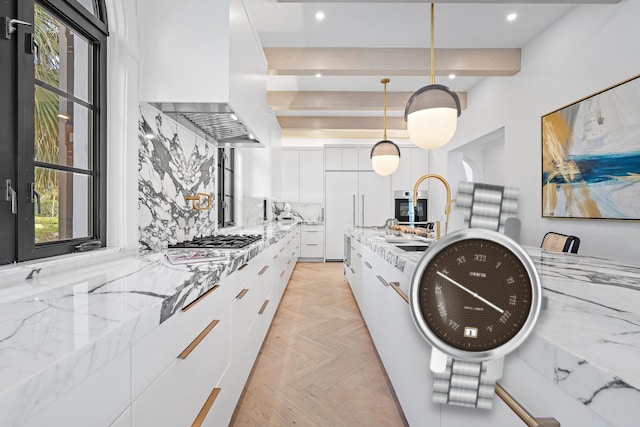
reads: 3,49
